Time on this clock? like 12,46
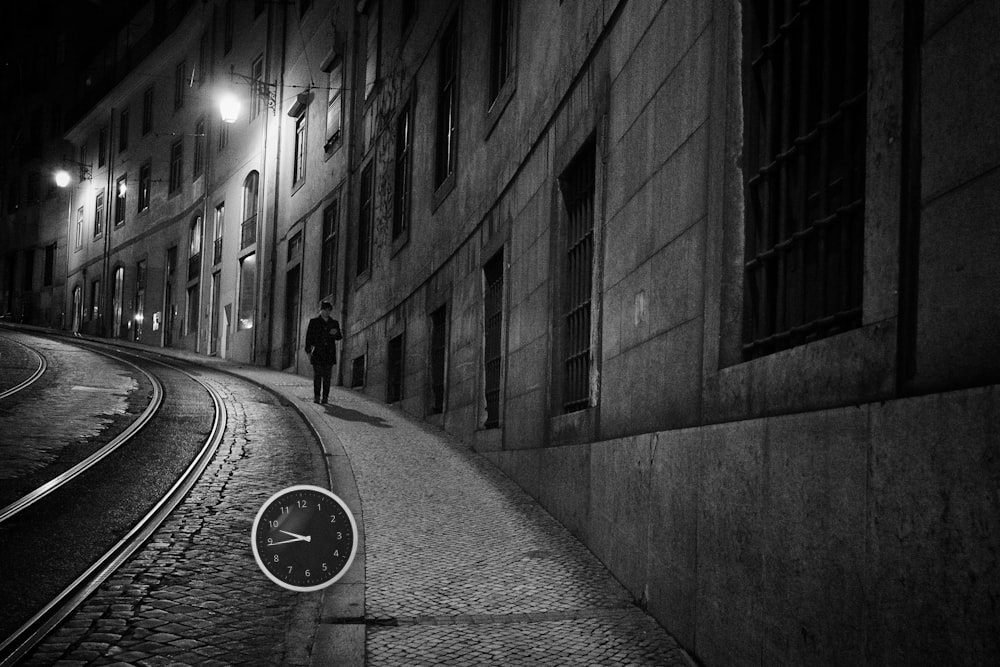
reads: 9,44
